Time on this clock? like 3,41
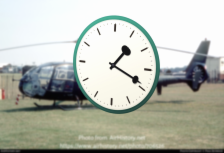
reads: 1,19
